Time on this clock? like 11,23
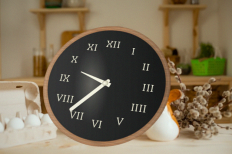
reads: 9,37
